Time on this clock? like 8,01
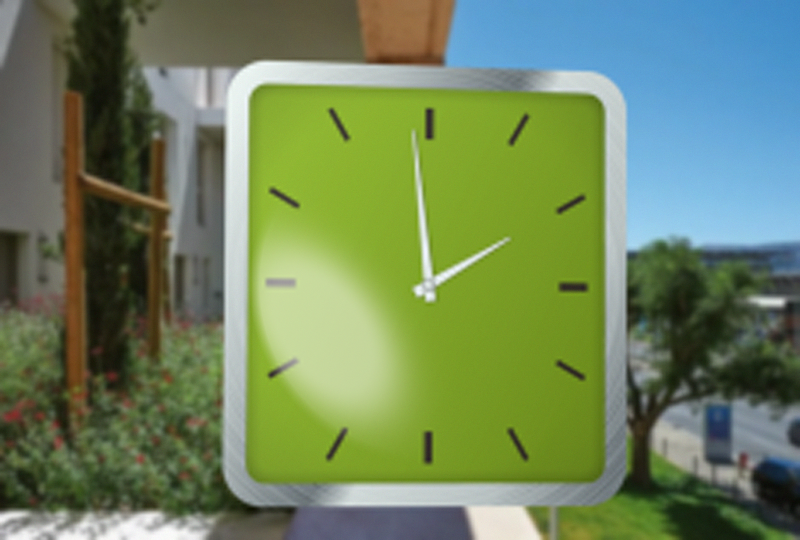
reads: 1,59
